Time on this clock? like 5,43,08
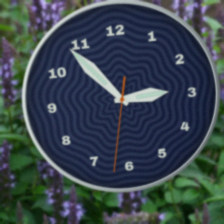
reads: 2,53,32
